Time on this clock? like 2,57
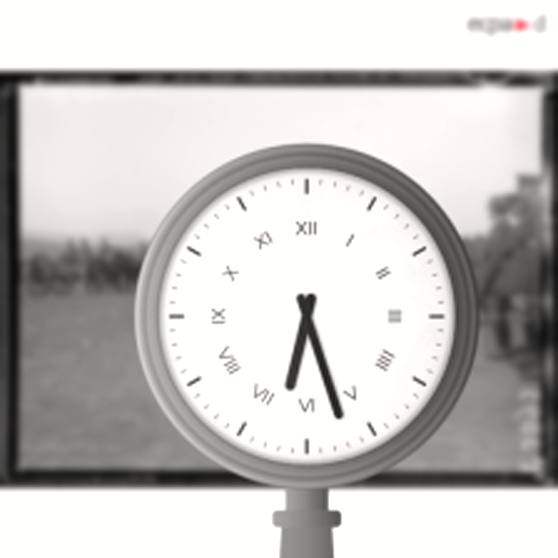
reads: 6,27
